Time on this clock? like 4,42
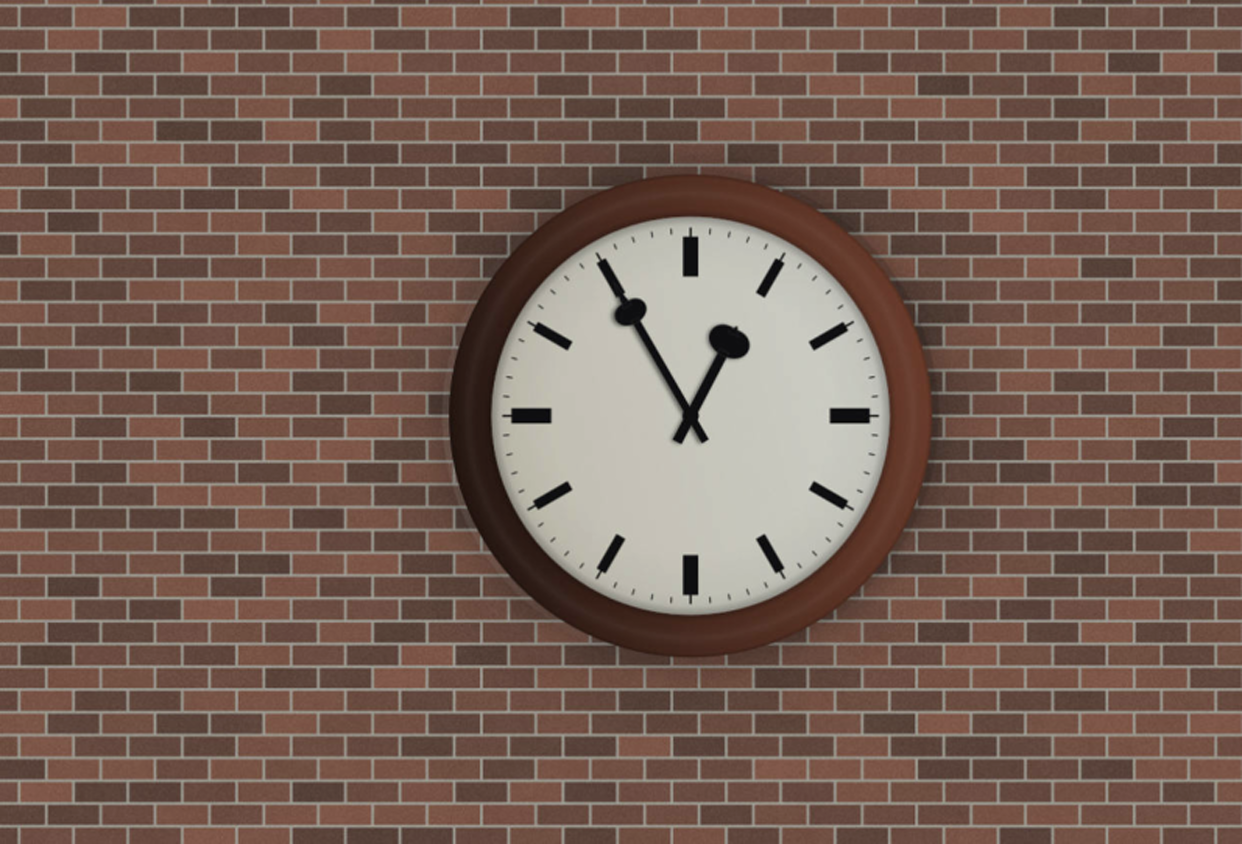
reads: 12,55
